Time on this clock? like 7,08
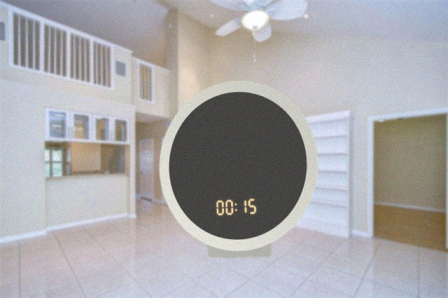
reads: 0,15
